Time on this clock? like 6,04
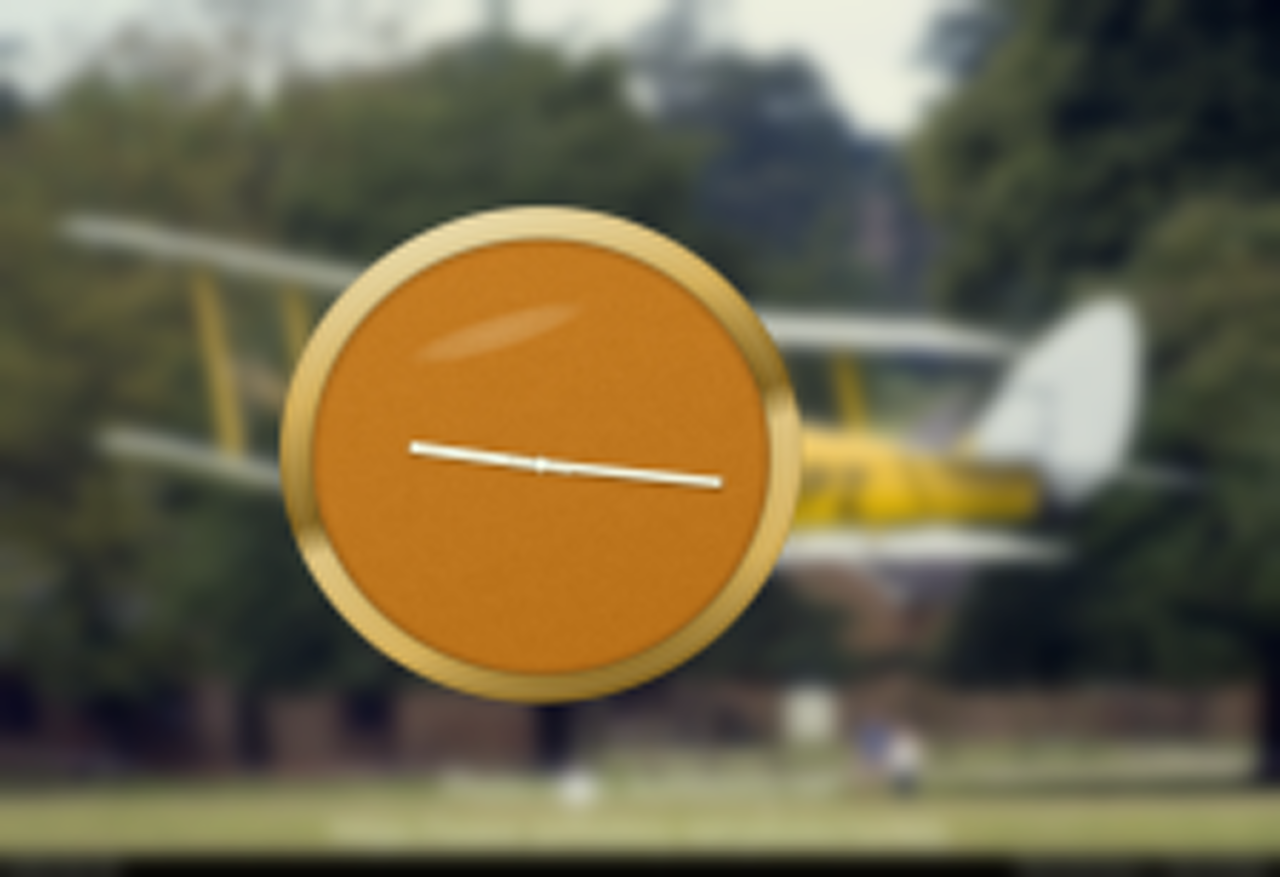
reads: 9,16
